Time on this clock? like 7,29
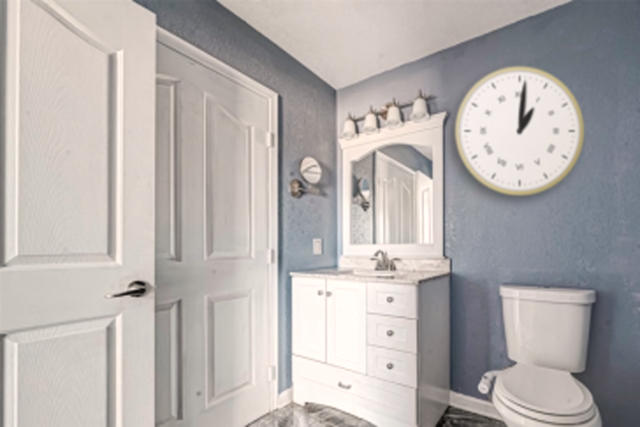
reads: 1,01
